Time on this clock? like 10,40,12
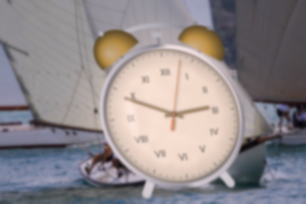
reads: 2,49,03
